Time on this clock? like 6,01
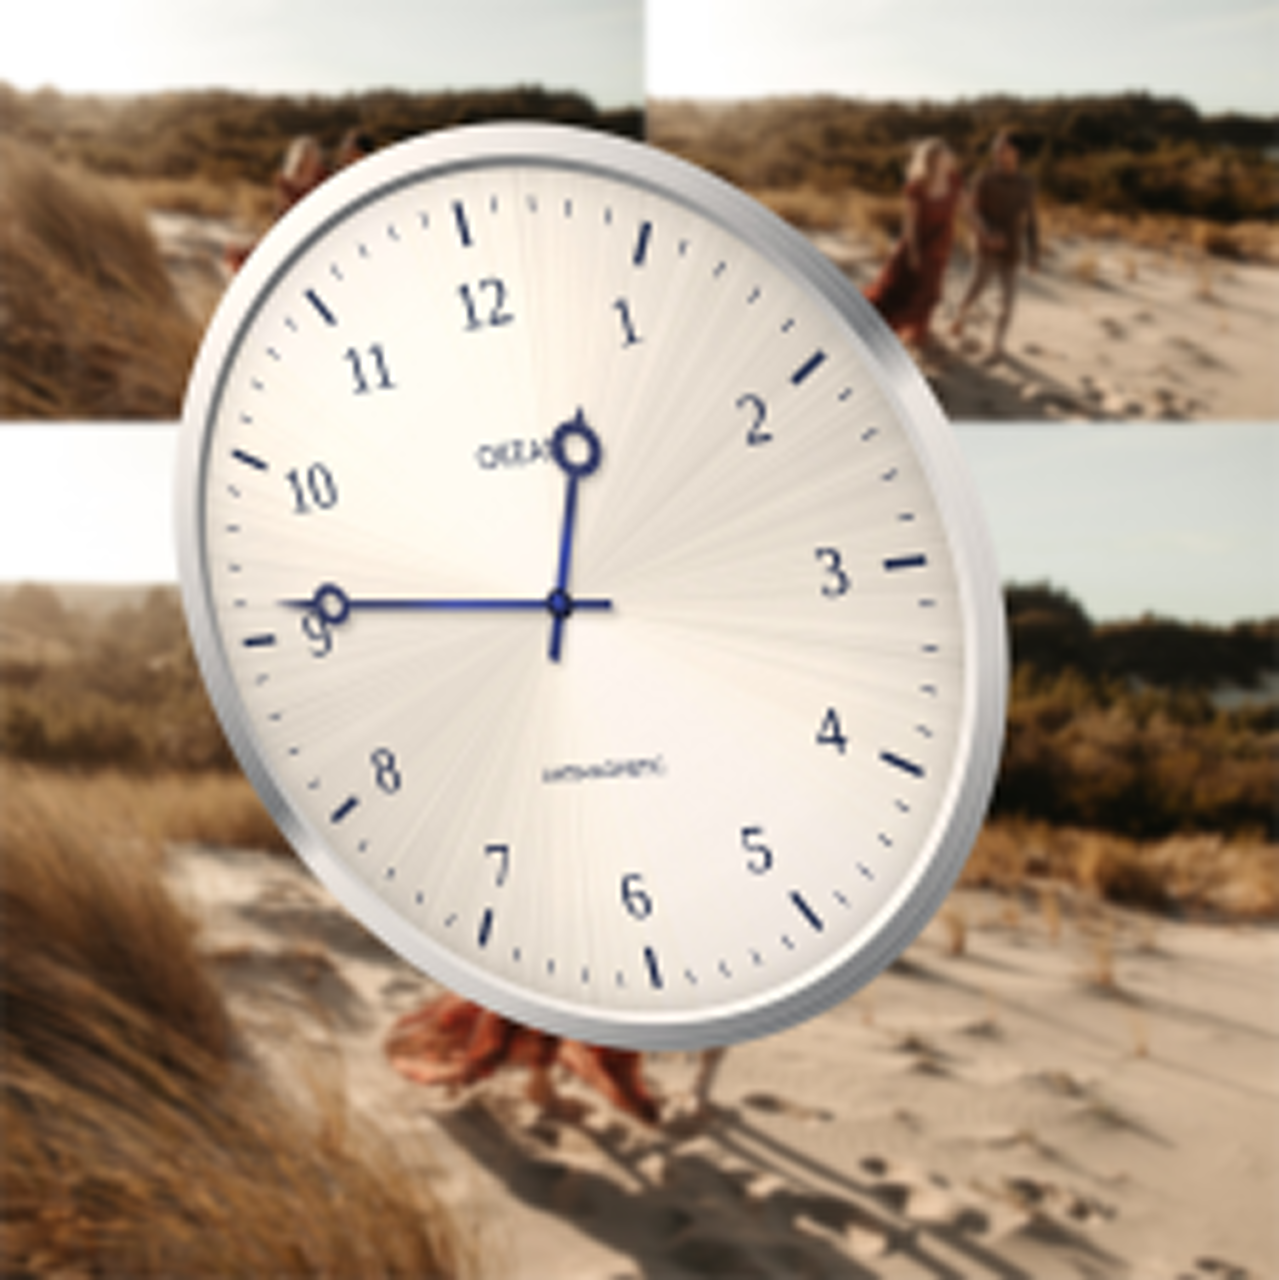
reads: 12,46
